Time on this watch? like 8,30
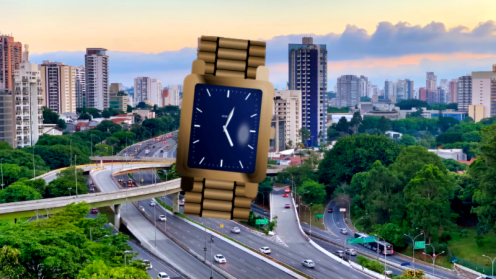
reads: 5,03
